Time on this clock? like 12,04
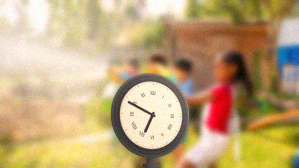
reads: 6,49
